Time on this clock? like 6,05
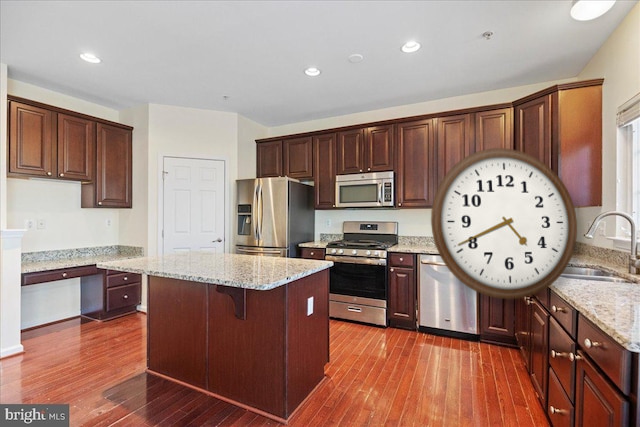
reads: 4,41
